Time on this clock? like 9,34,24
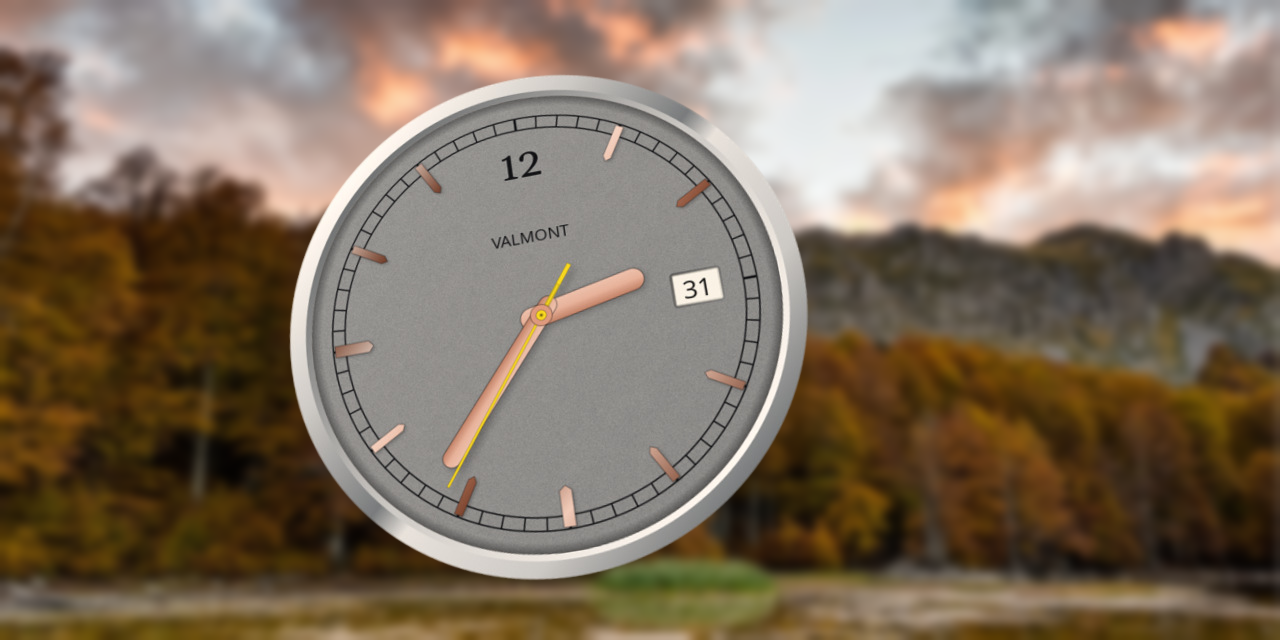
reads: 2,36,36
